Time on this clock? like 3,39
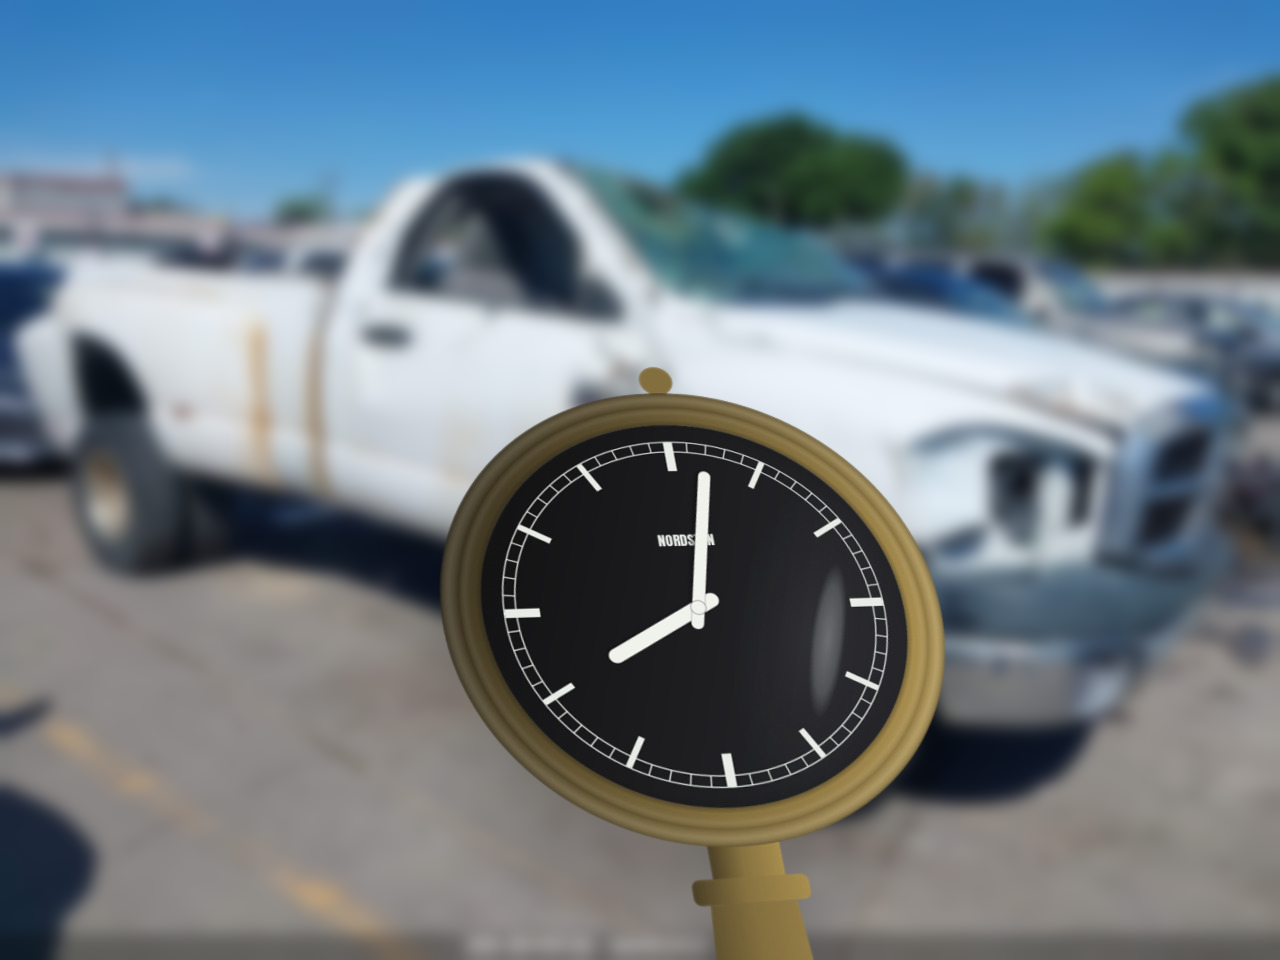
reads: 8,02
